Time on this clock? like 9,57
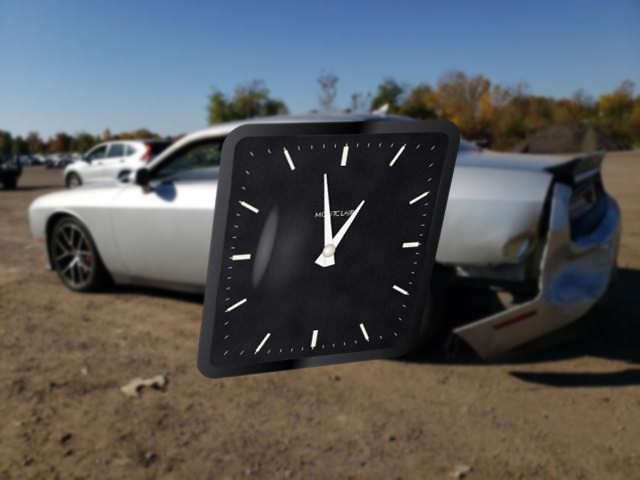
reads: 12,58
